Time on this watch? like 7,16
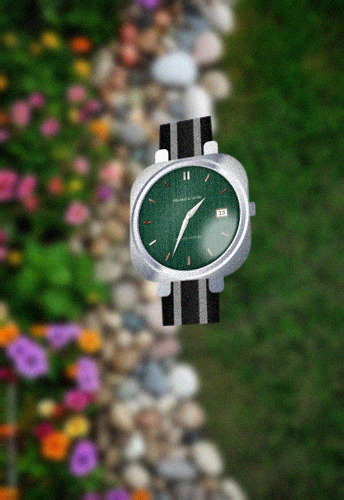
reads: 1,34
